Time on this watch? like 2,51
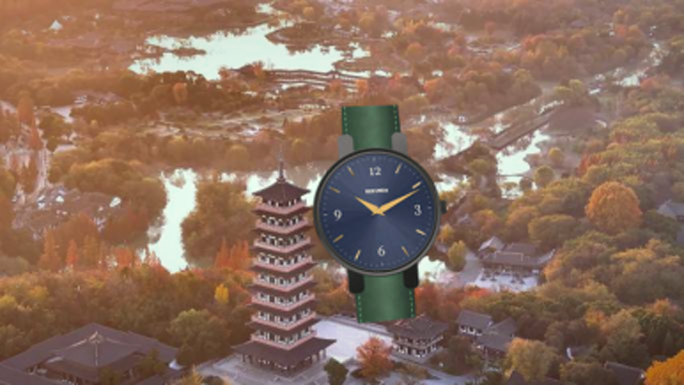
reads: 10,11
